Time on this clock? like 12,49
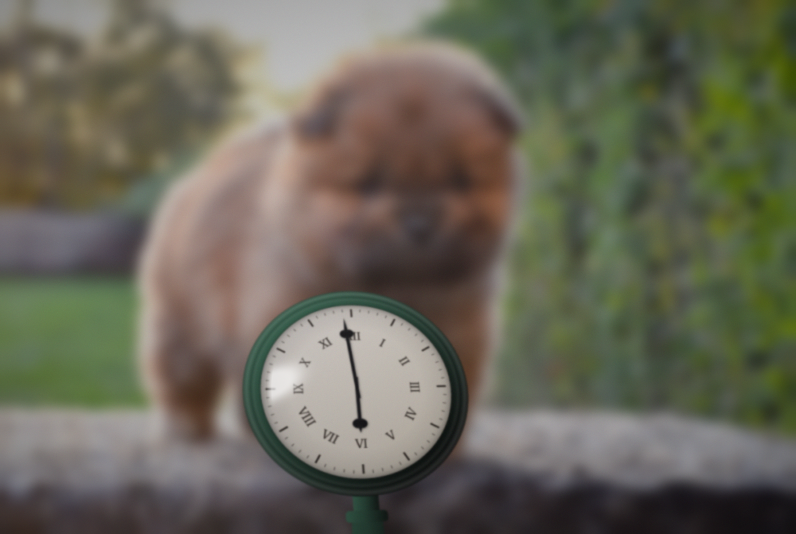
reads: 5,59
